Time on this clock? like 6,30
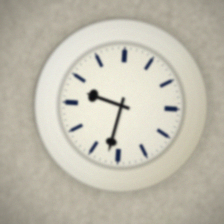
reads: 9,32
